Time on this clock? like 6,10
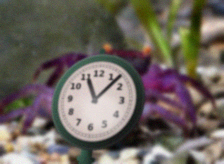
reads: 11,07
